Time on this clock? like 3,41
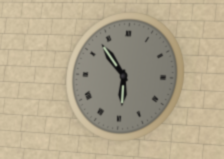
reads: 5,53
